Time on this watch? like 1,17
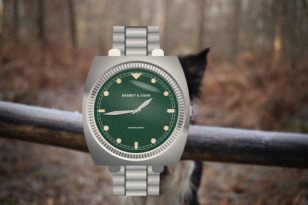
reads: 1,44
